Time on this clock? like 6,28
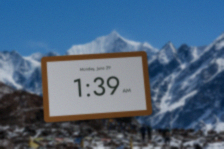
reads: 1,39
